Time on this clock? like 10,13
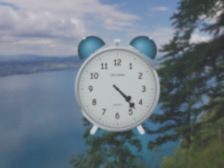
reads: 4,23
